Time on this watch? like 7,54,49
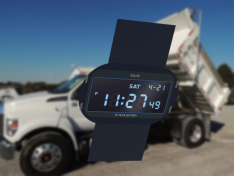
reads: 11,27,49
